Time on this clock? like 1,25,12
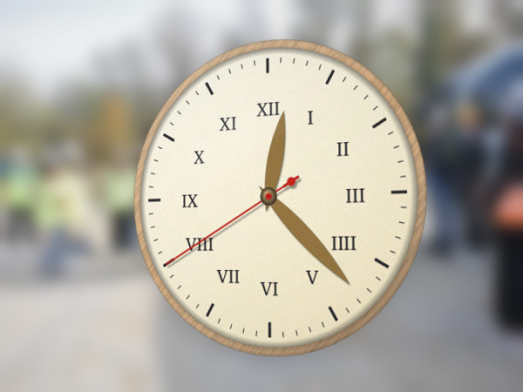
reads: 12,22,40
